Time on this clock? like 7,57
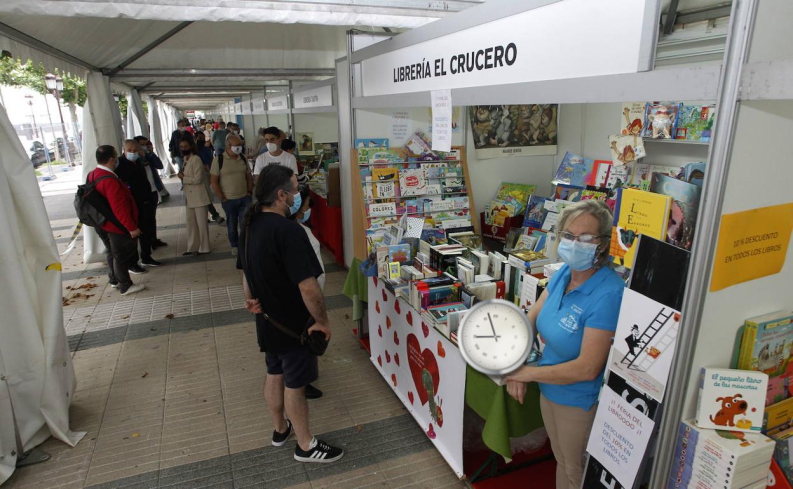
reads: 8,57
